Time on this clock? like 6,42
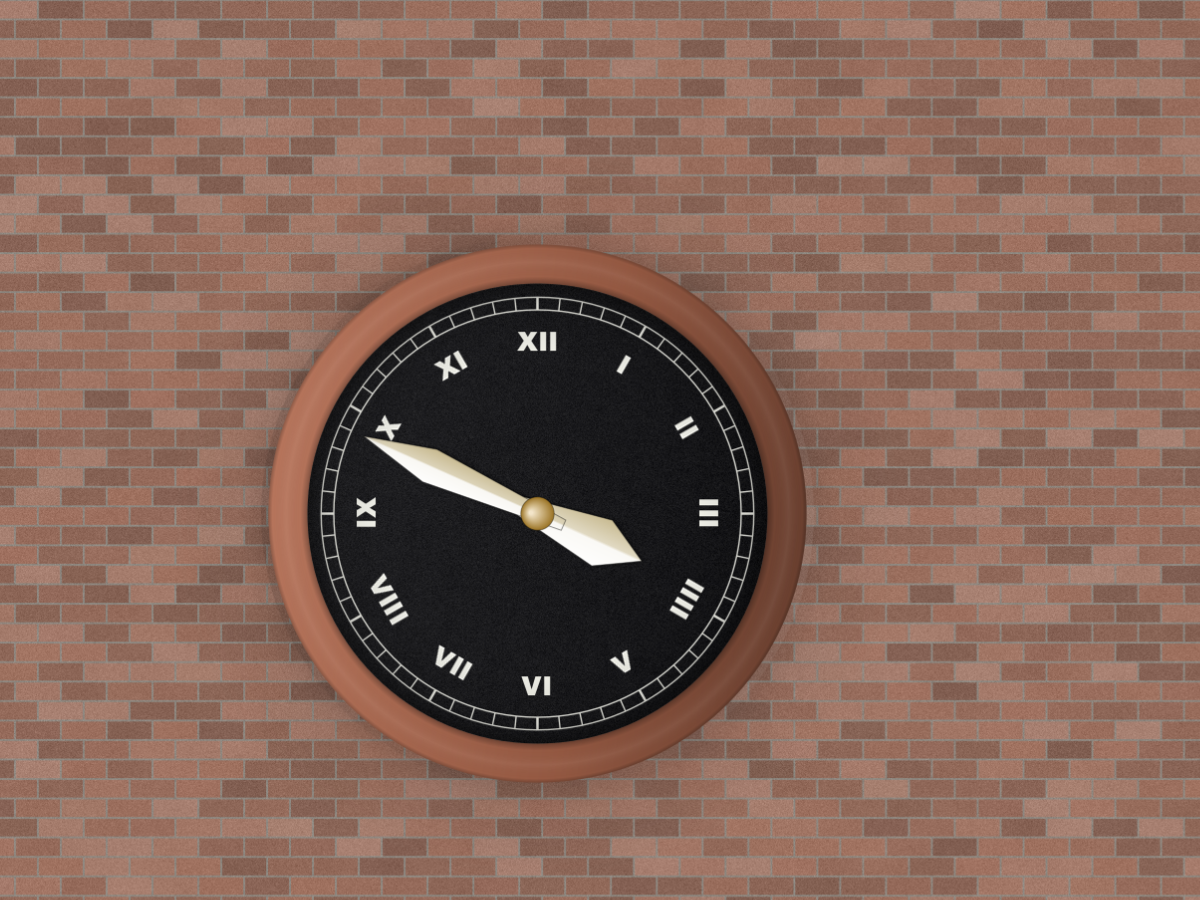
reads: 3,49
